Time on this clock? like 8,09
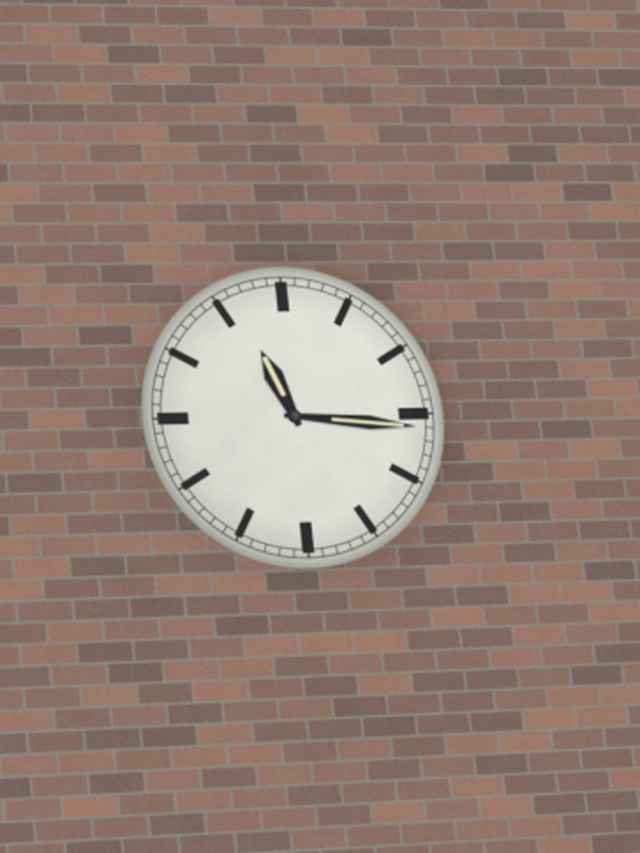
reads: 11,16
